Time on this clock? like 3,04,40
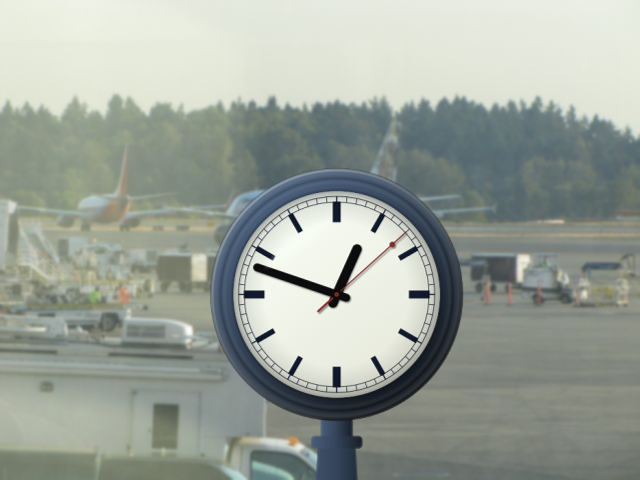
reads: 12,48,08
